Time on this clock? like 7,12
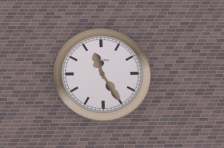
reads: 11,25
